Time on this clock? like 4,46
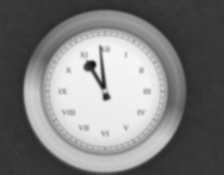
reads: 10,59
